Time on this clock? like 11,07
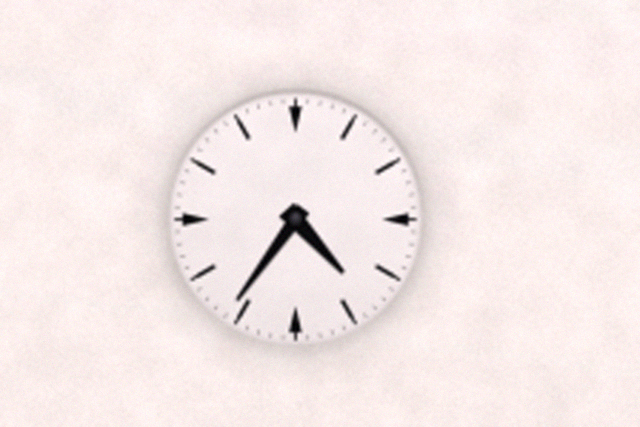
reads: 4,36
